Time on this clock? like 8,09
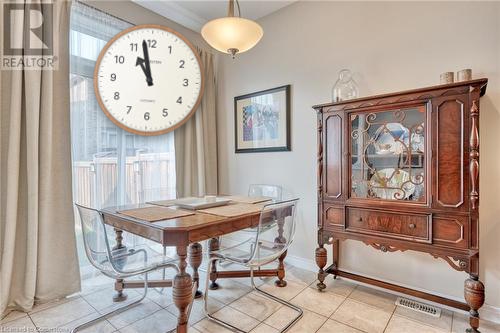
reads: 10,58
